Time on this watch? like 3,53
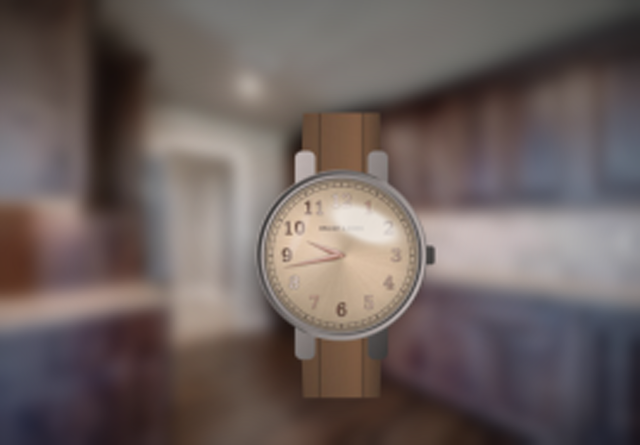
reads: 9,43
